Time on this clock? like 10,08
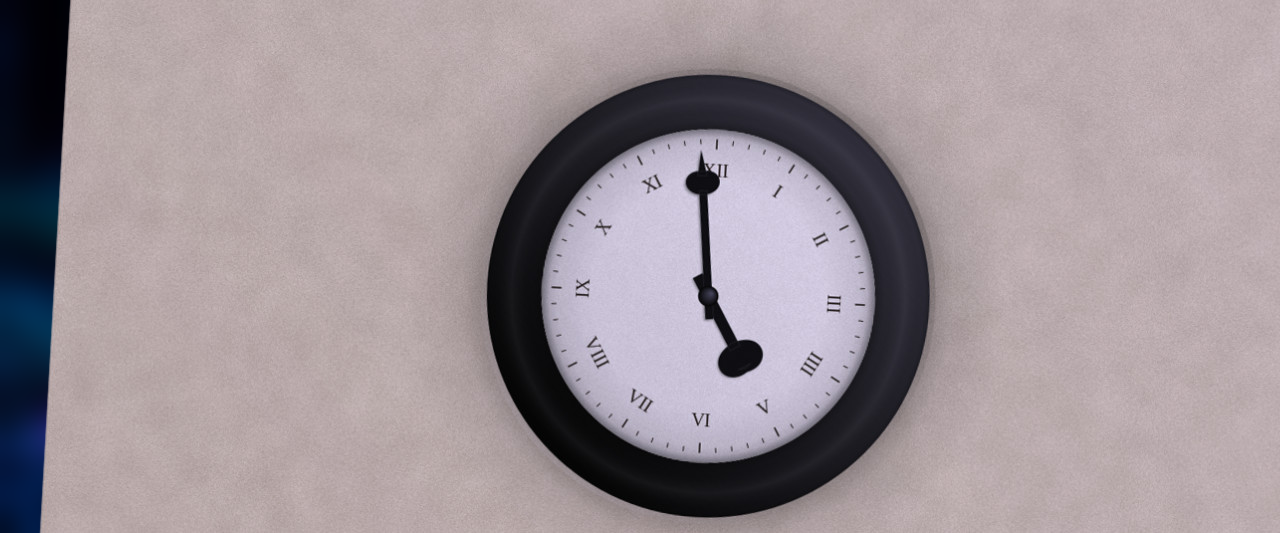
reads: 4,59
